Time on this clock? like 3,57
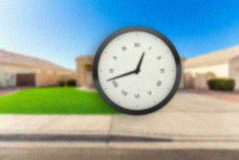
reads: 12,42
